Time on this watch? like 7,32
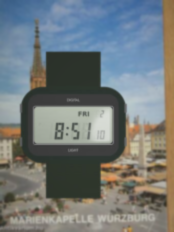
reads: 8,51
